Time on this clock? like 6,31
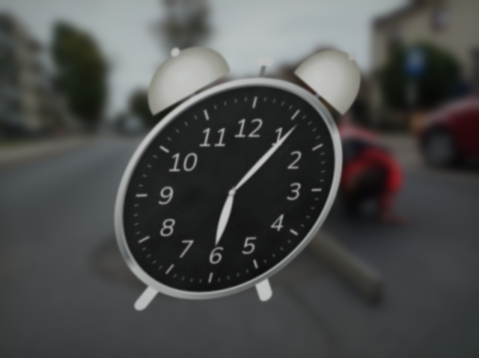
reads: 6,06
